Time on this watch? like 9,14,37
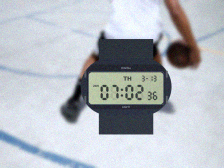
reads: 7,02,36
